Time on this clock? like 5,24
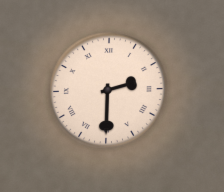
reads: 2,30
